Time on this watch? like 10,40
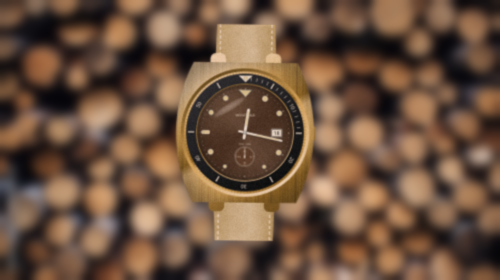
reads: 12,17
